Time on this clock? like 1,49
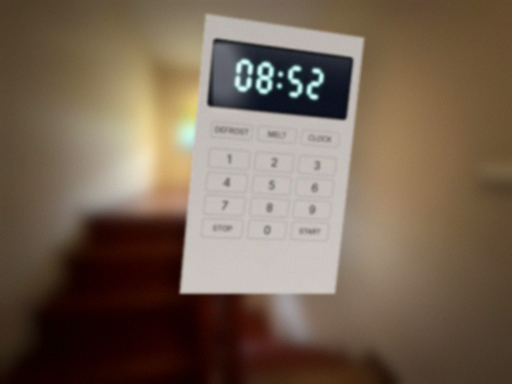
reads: 8,52
